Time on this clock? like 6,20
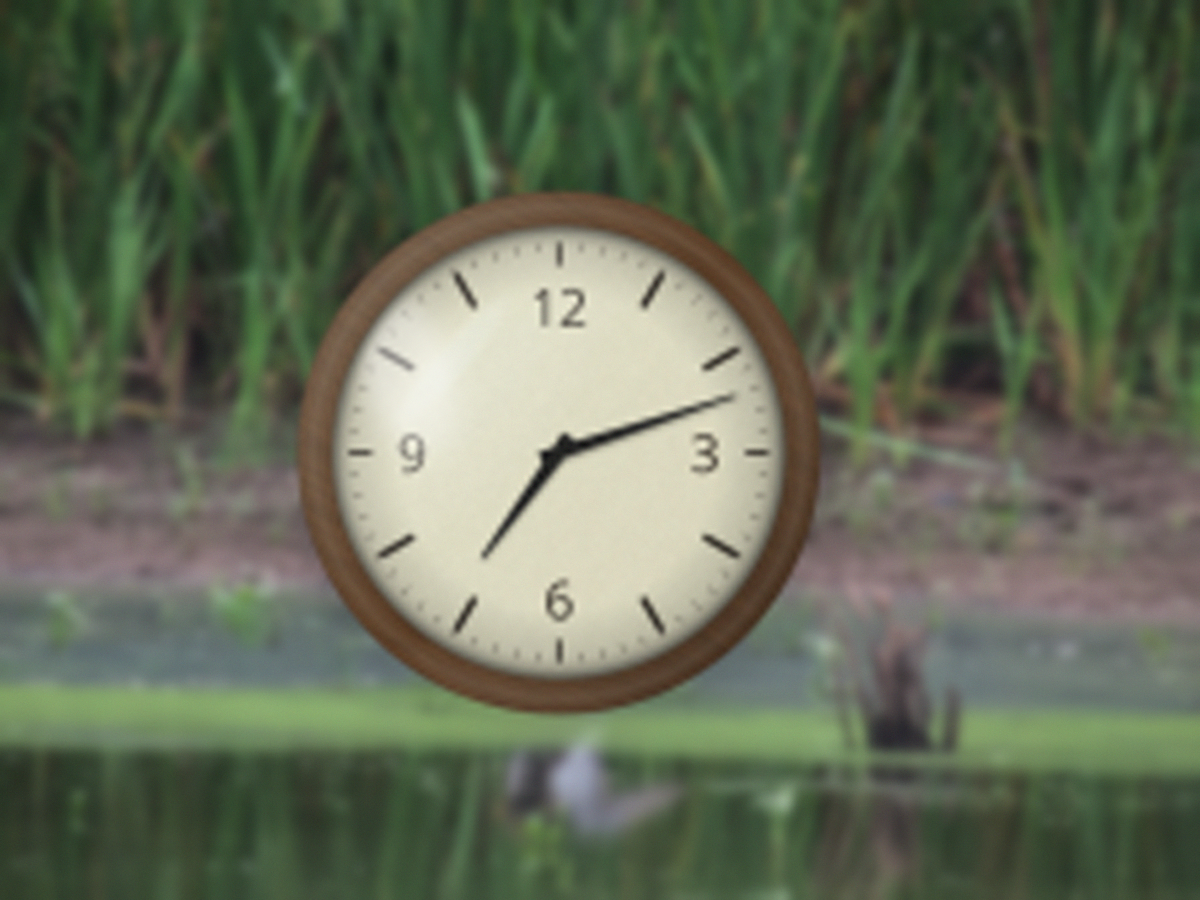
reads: 7,12
